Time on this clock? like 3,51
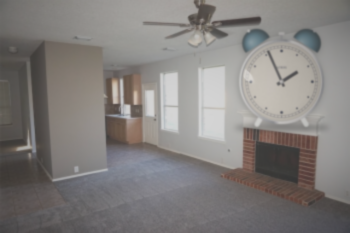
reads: 1,56
